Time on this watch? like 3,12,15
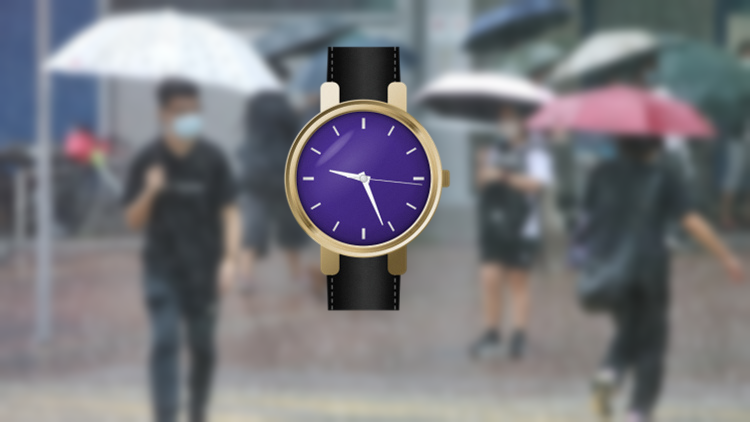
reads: 9,26,16
